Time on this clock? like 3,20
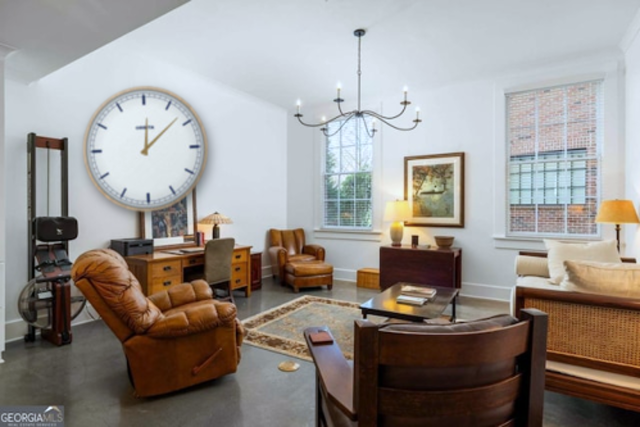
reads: 12,08
